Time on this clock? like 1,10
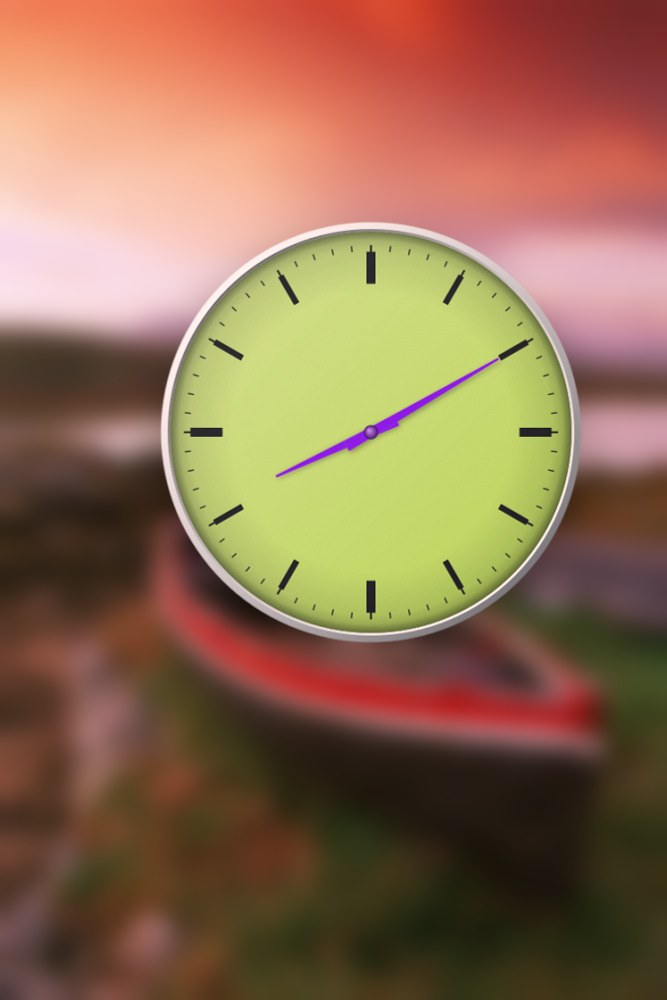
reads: 8,10
